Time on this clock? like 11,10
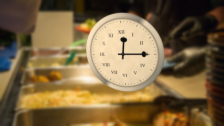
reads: 12,15
